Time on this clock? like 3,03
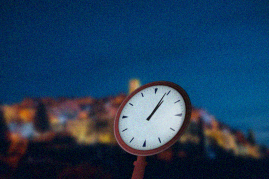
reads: 1,04
